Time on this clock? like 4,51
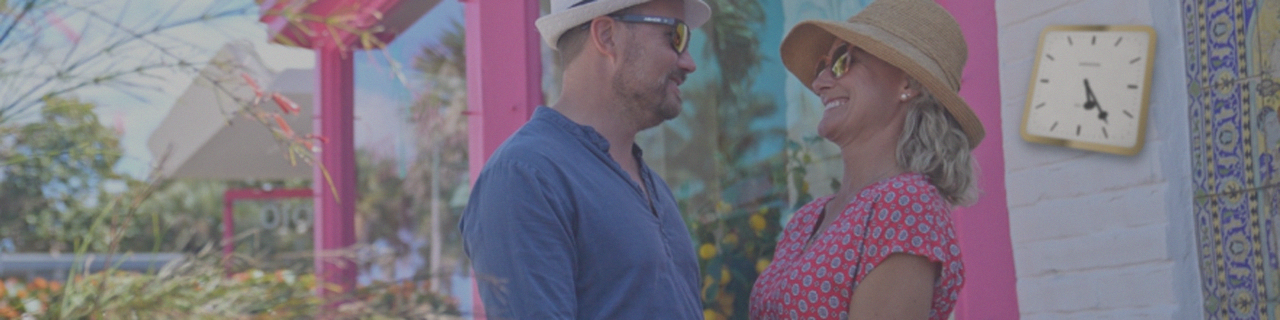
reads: 5,24
